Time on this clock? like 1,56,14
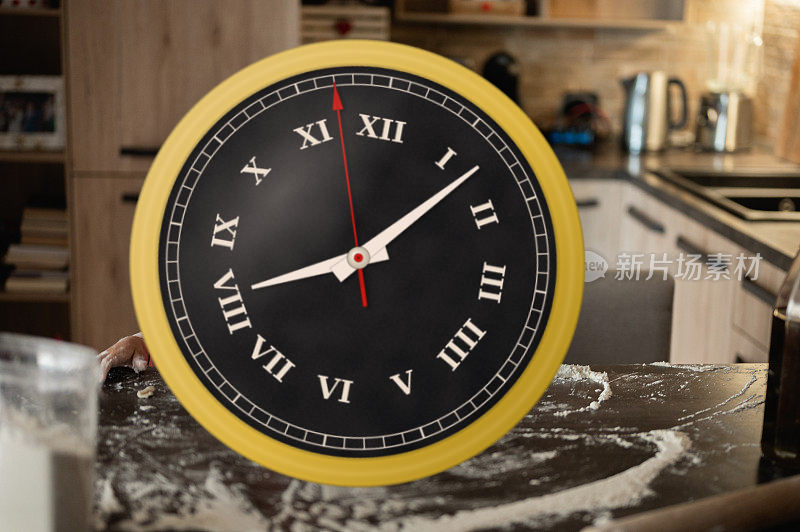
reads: 8,06,57
